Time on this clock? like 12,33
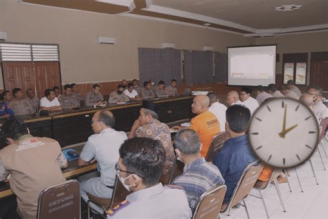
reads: 2,01
